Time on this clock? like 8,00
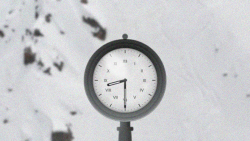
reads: 8,30
